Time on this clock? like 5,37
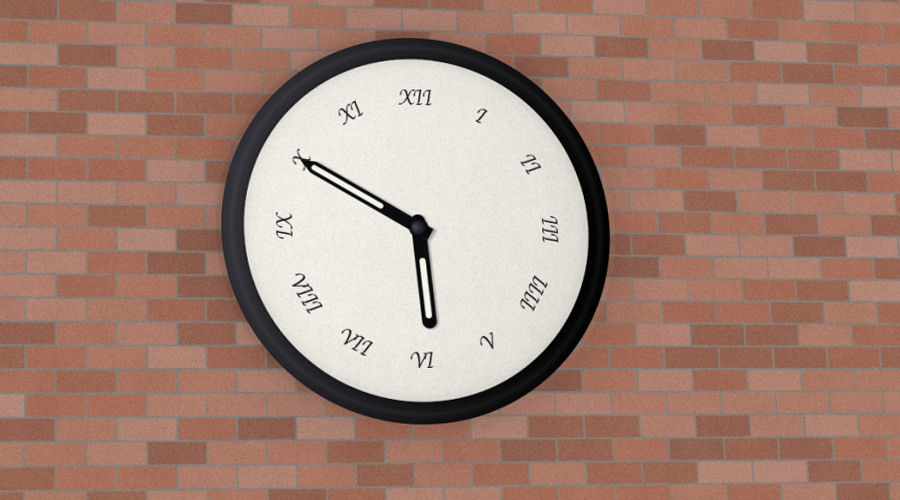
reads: 5,50
